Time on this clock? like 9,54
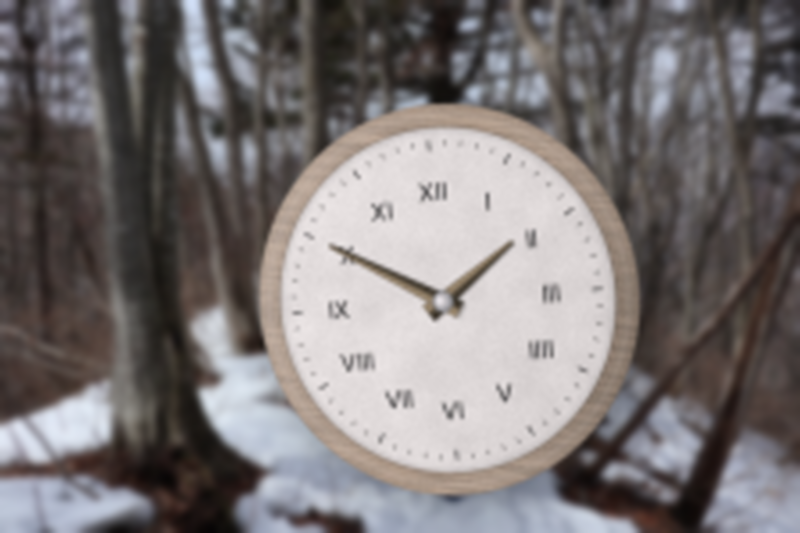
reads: 1,50
